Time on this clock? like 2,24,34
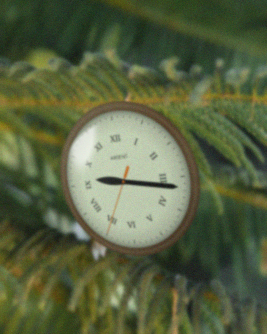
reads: 9,16,35
